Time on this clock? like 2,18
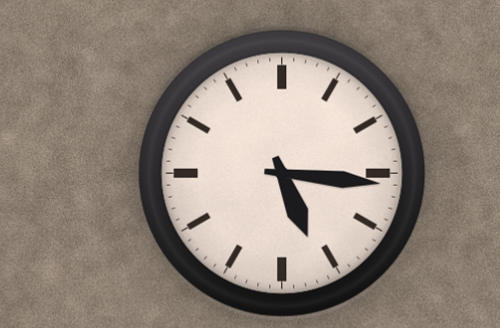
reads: 5,16
